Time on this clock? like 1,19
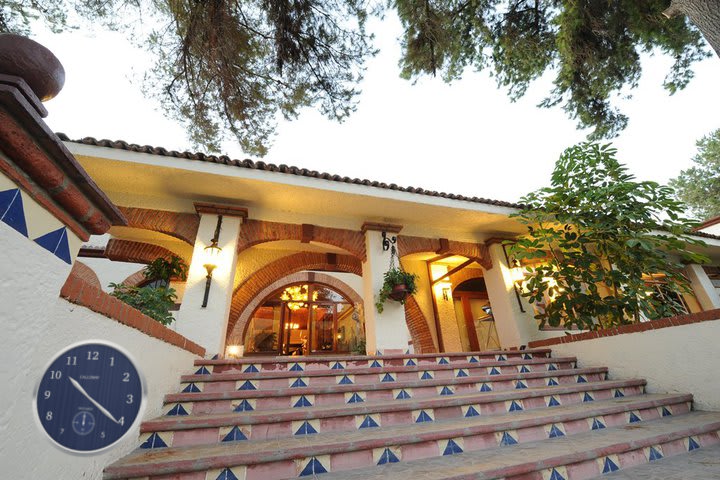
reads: 10,21
